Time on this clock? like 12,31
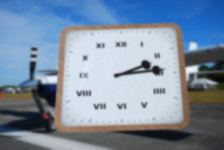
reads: 2,14
